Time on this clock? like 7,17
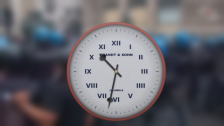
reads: 10,32
